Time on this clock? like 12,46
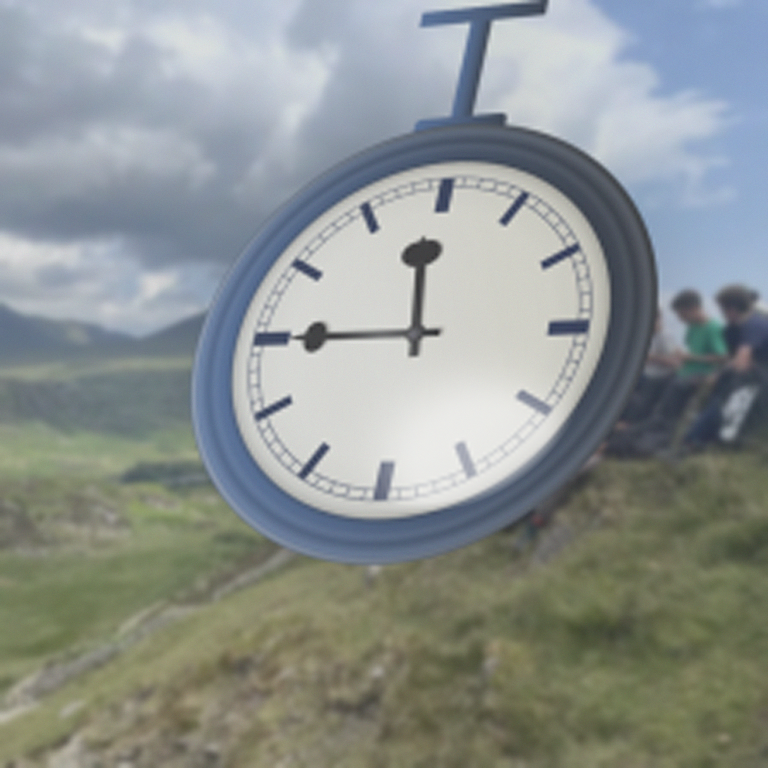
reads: 11,45
